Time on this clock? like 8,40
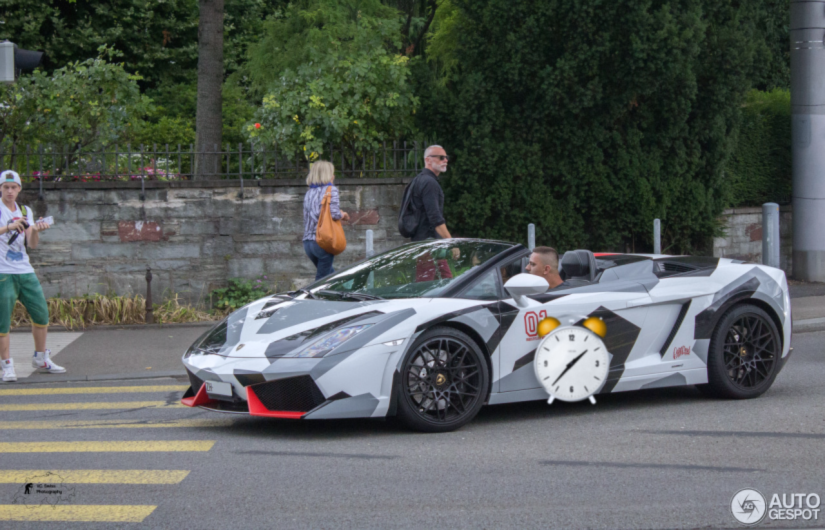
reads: 1,37
